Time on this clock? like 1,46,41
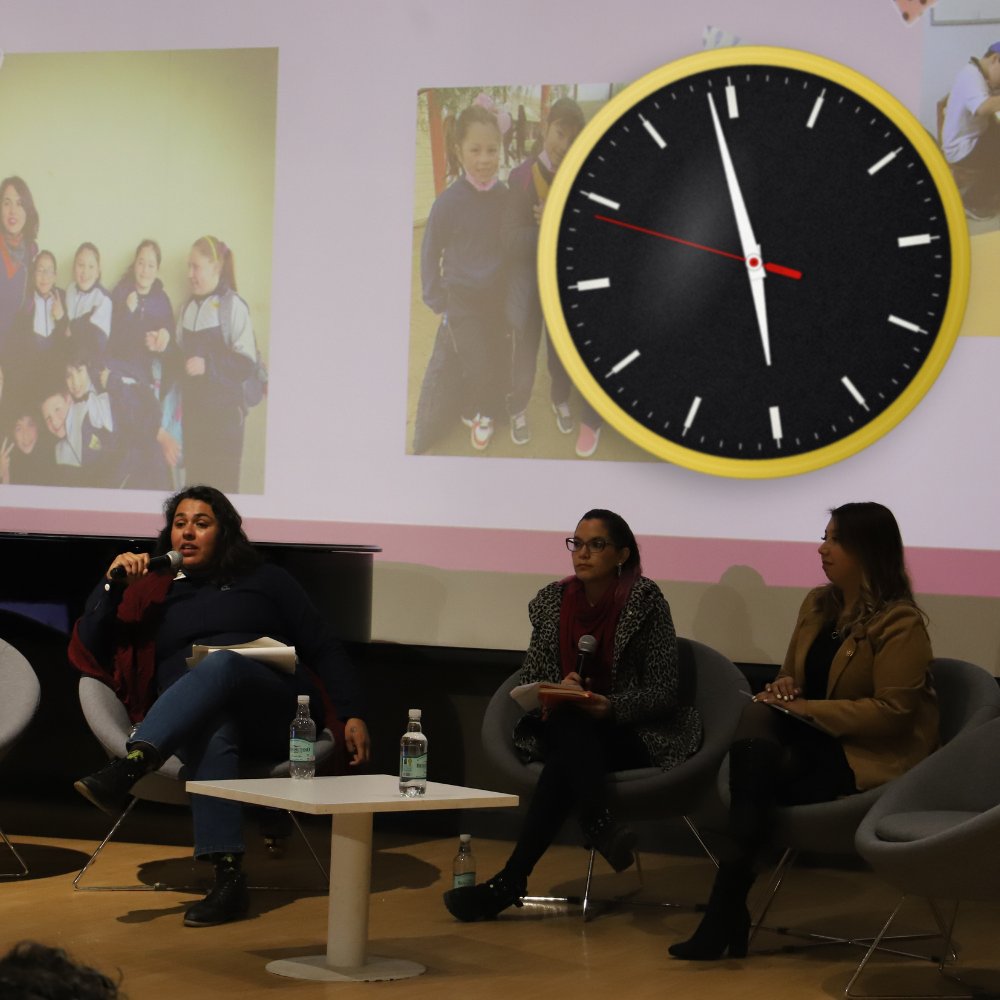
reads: 5,58,49
